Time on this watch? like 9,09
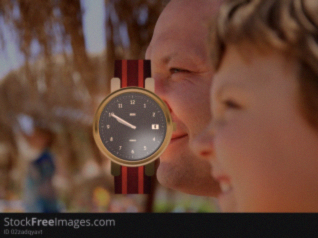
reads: 9,50
